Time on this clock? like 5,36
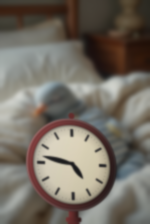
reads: 4,47
